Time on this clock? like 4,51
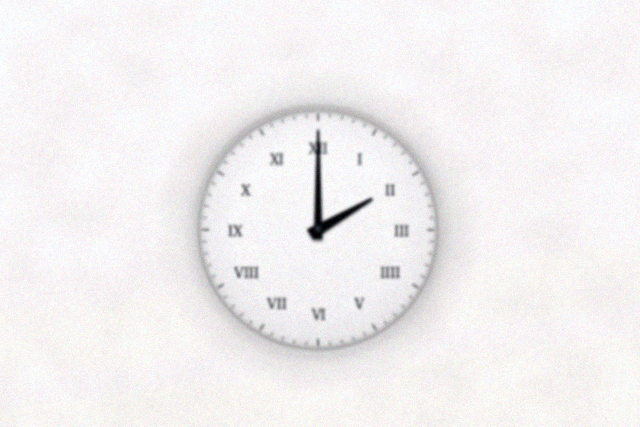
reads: 2,00
